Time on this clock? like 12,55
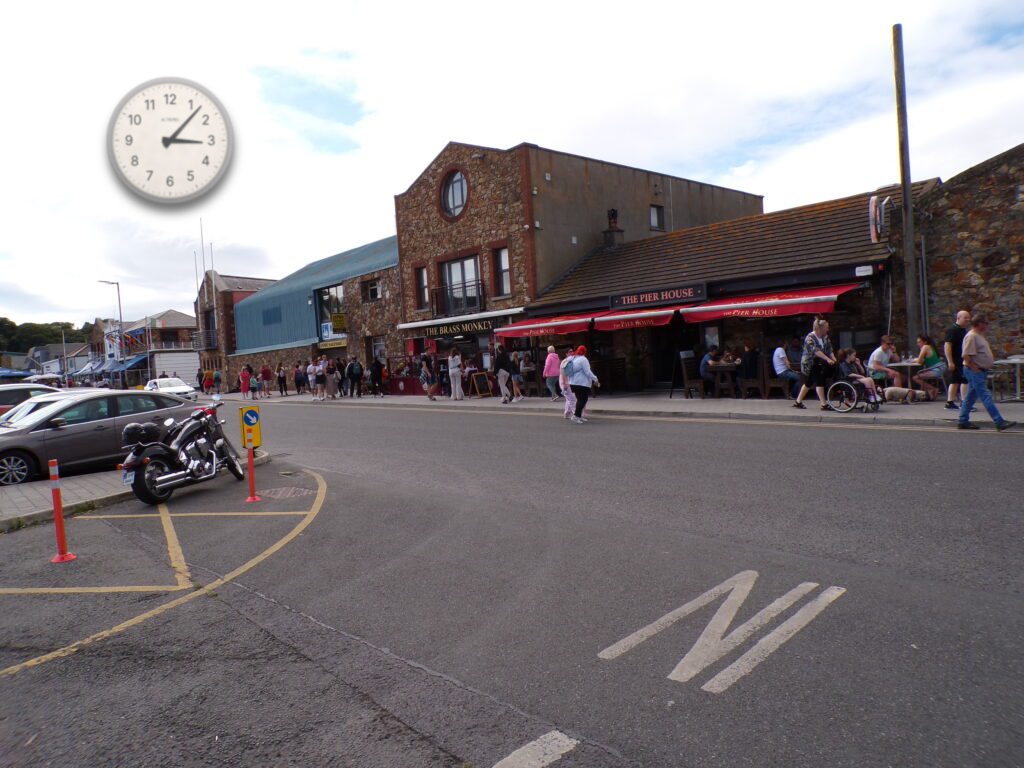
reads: 3,07
